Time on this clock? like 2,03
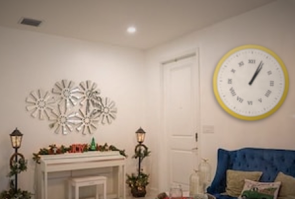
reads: 1,04
